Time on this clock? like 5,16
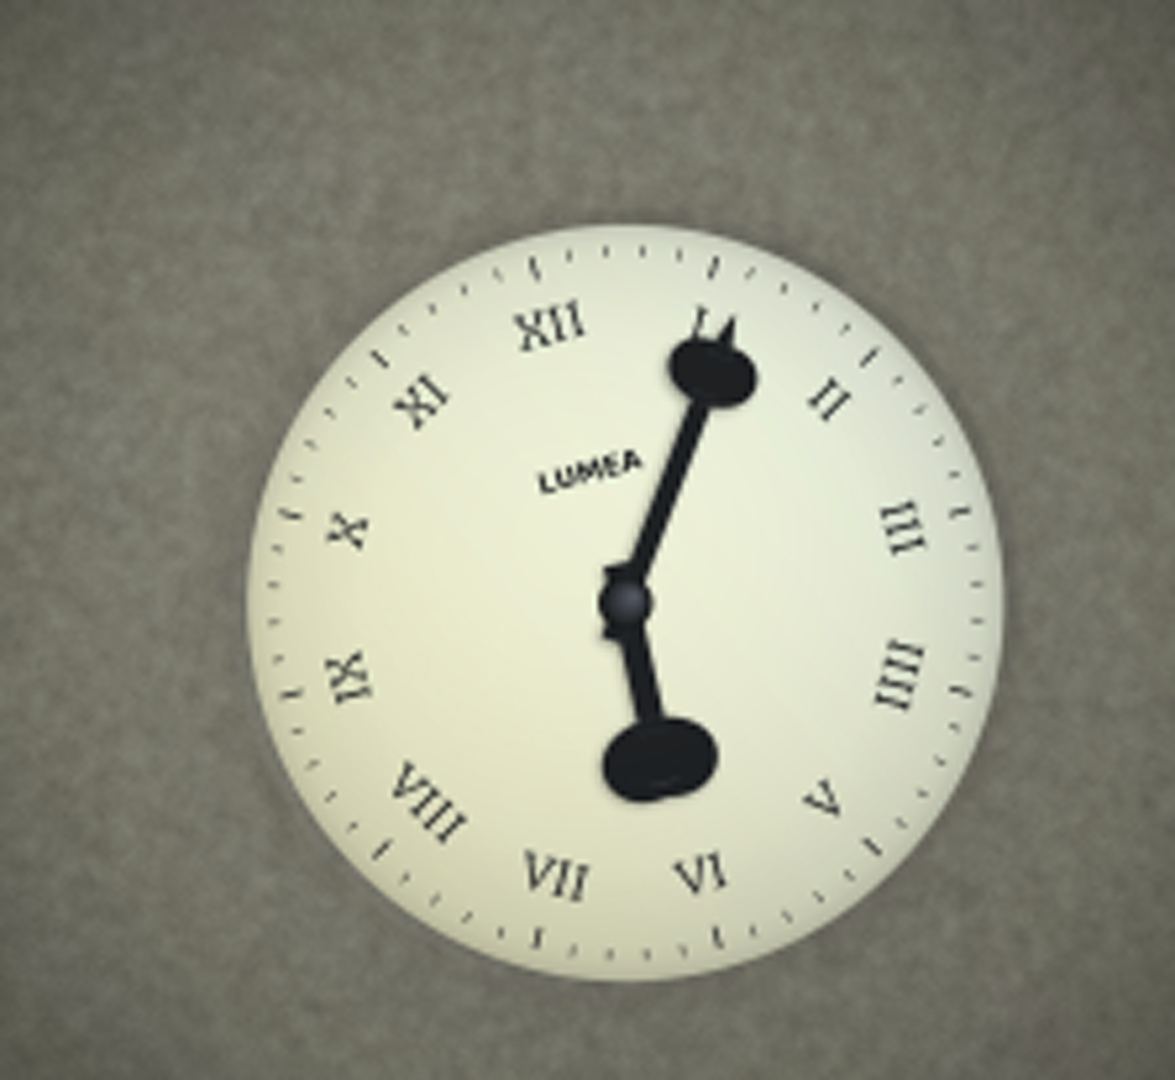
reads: 6,06
